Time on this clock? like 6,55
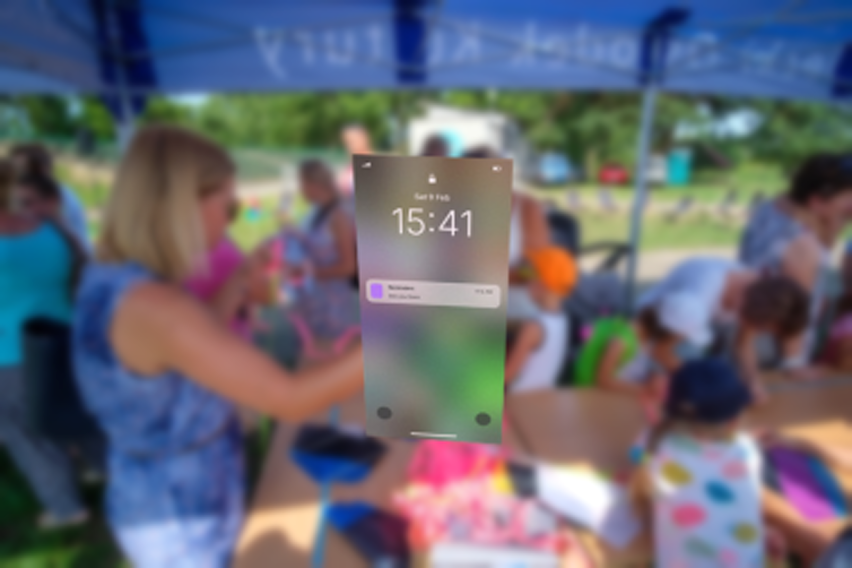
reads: 15,41
